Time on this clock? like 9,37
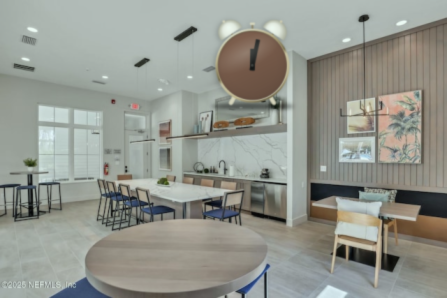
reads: 12,02
